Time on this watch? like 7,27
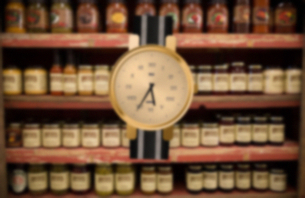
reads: 5,35
